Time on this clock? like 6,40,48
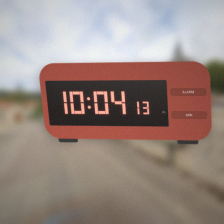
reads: 10,04,13
